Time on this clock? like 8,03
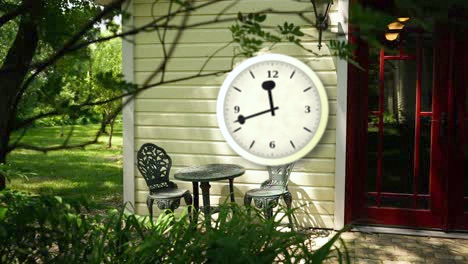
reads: 11,42
